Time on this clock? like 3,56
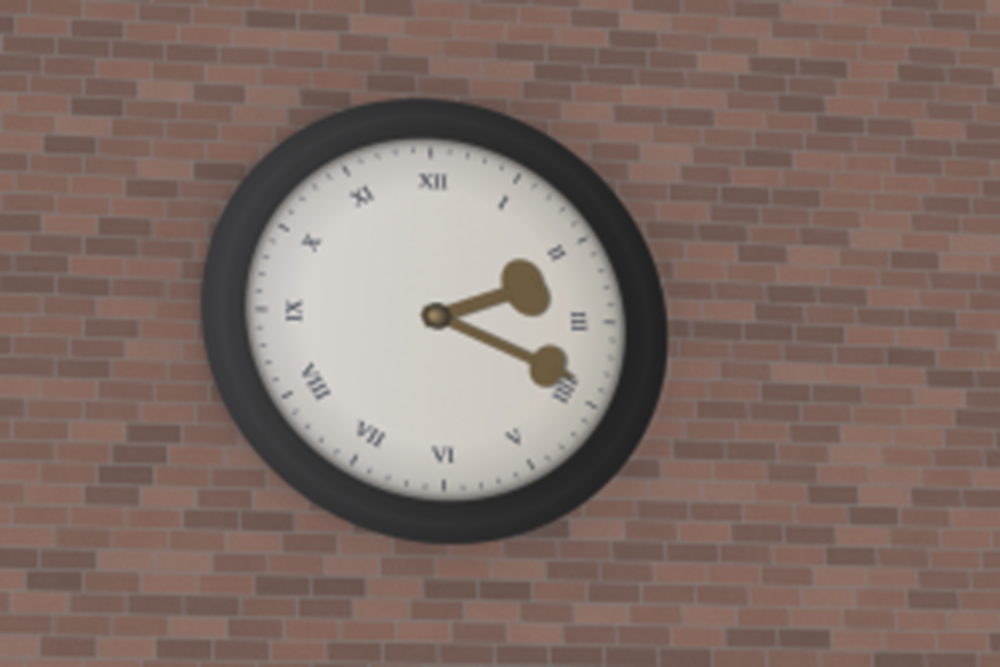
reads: 2,19
